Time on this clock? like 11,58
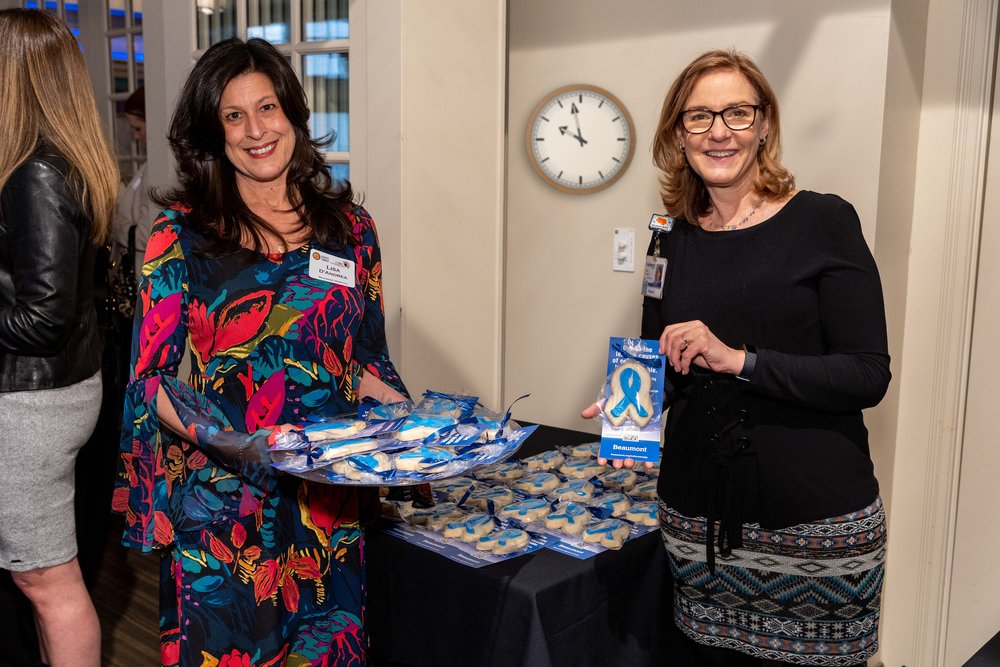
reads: 9,58
